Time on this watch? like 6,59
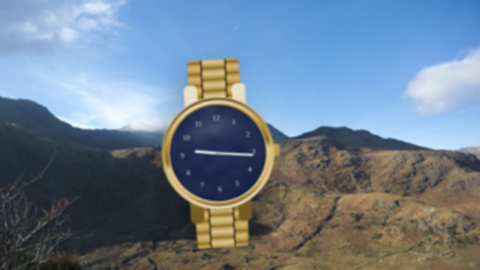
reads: 9,16
